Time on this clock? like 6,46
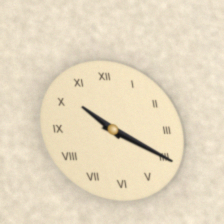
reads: 10,20
